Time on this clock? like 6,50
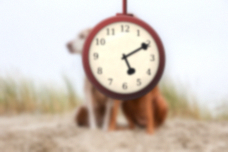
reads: 5,10
